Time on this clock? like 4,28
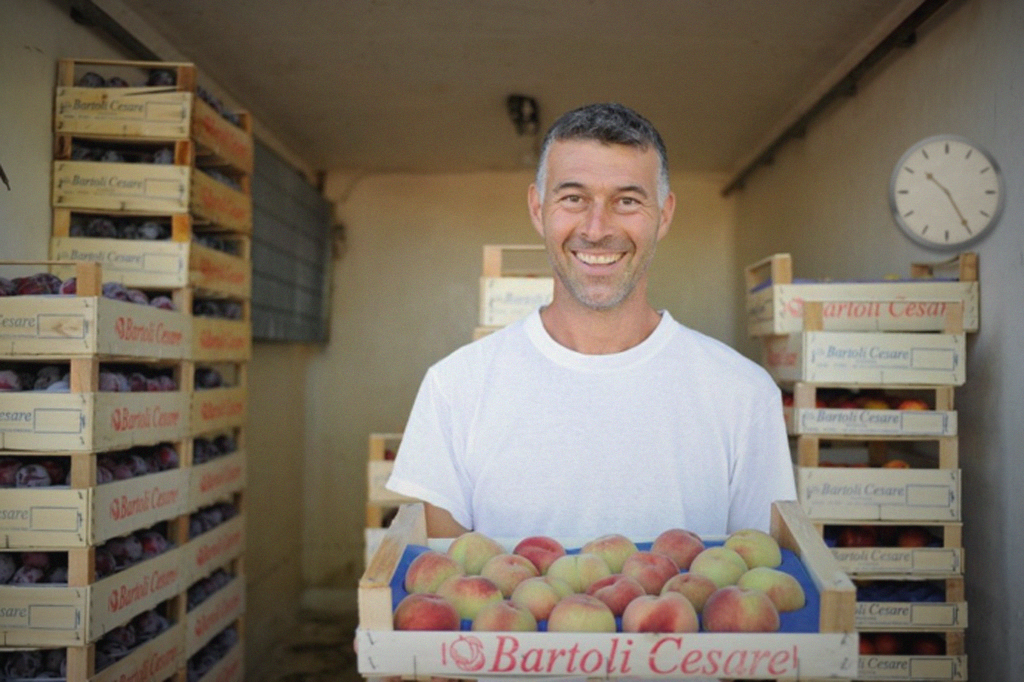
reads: 10,25
